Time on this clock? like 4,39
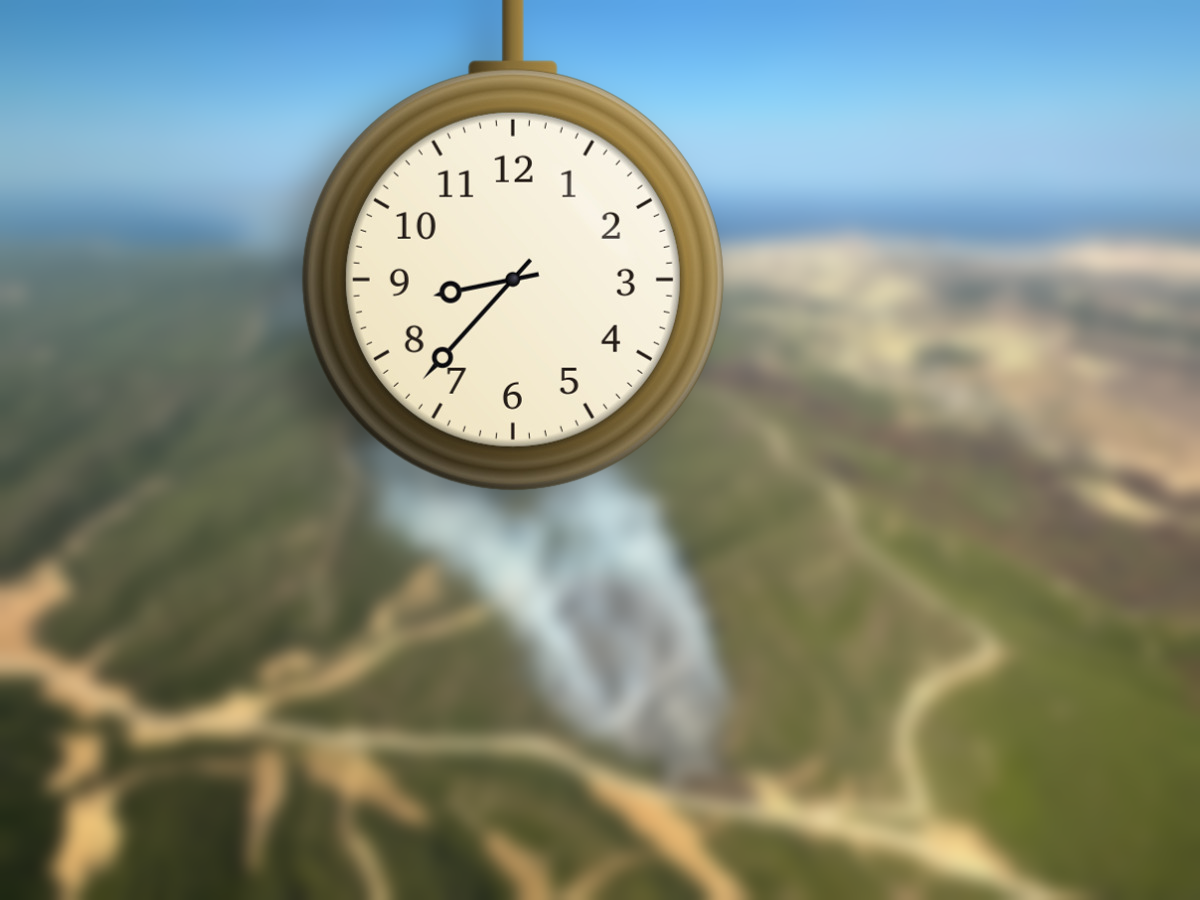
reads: 8,37
